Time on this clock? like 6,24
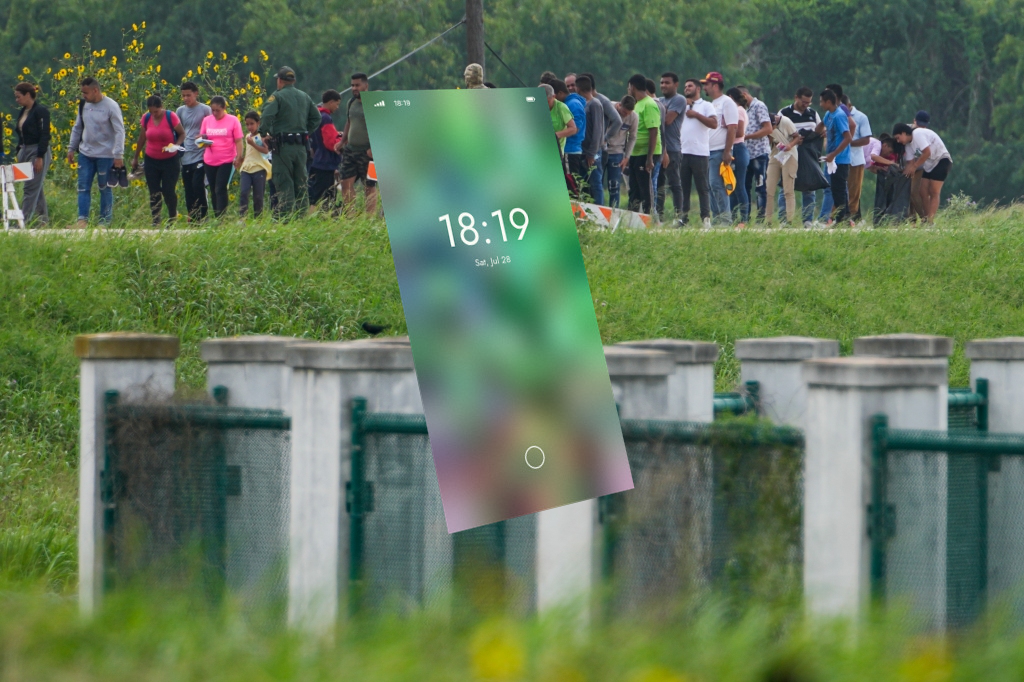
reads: 18,19
